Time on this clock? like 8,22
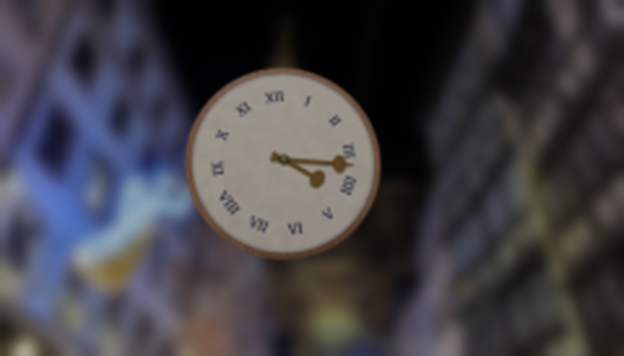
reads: 4,17
